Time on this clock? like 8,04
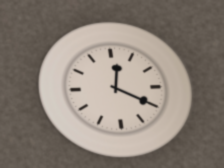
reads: 12,20
